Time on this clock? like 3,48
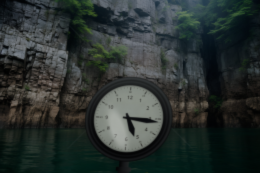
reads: 5,16
